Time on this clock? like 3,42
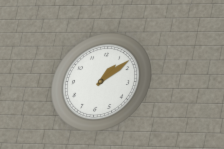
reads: 1,08
